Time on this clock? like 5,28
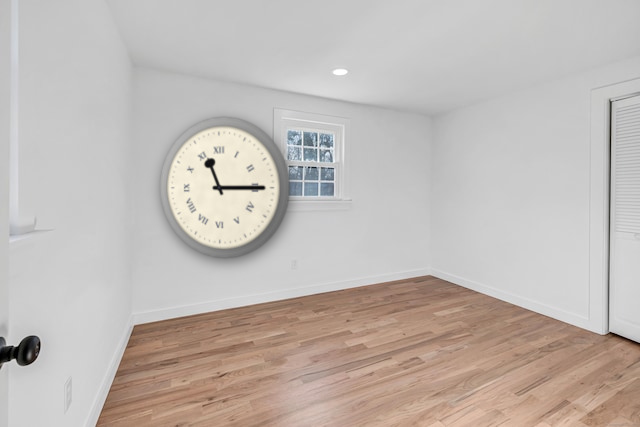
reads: 11,15
